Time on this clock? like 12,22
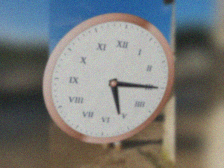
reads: 5,15
